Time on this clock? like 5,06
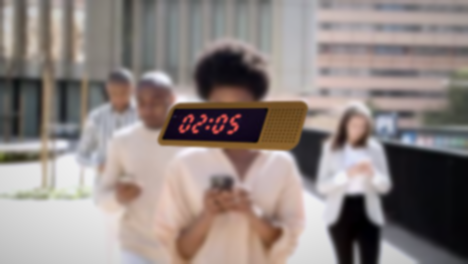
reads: 2,05
